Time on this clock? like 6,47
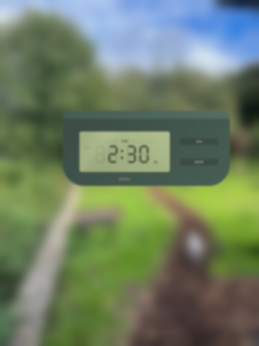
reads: 2,30
